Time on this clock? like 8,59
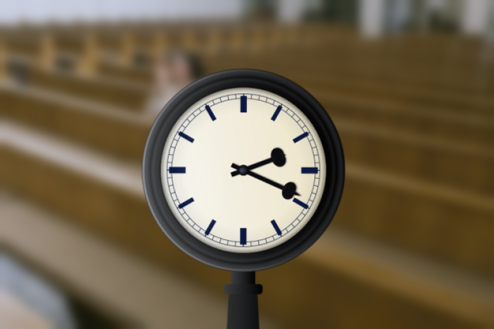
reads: 2,19
